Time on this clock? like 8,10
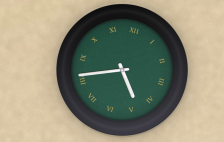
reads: 4,41
